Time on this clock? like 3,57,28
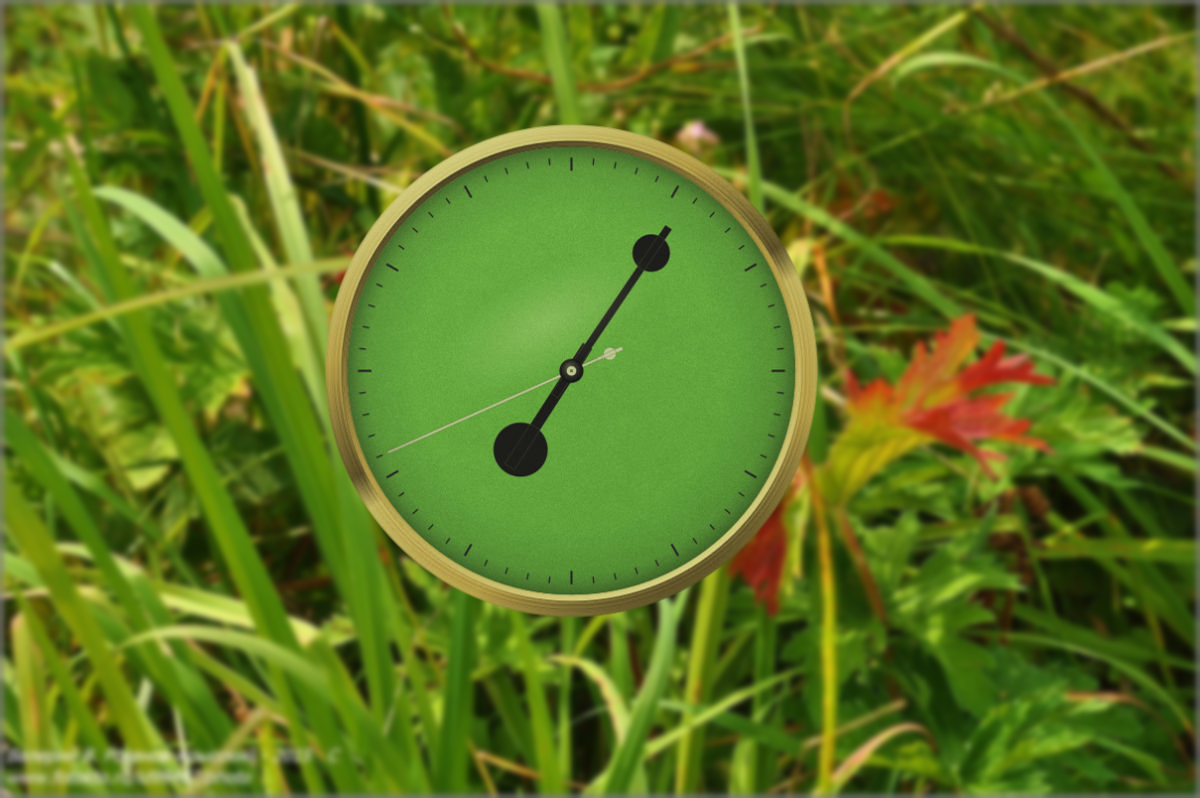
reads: 7,05,41
